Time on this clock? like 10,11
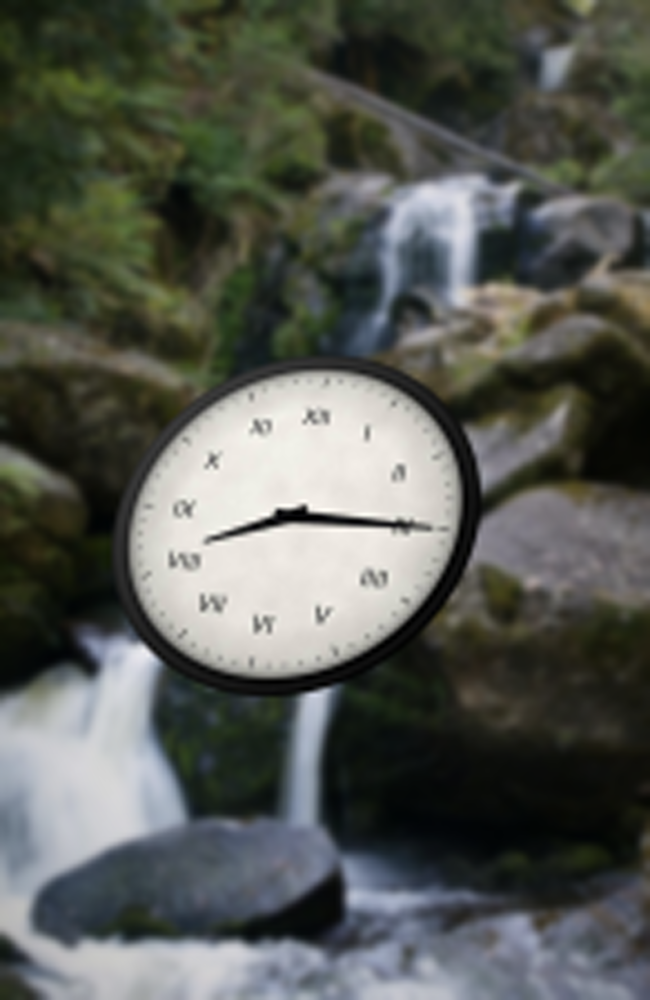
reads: 8,15
